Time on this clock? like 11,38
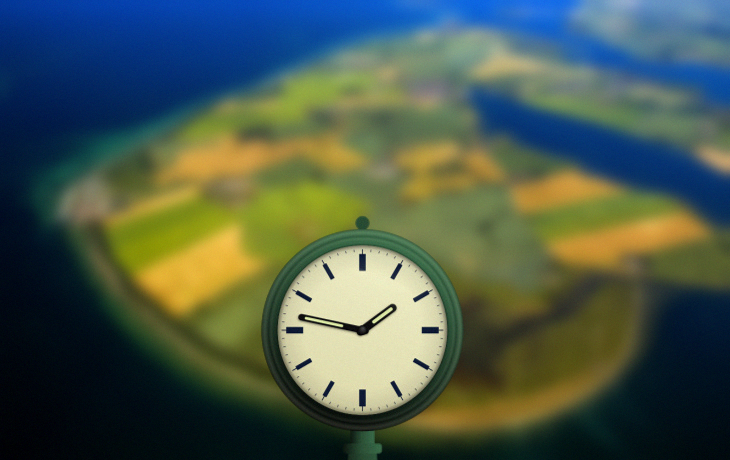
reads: 1,47
